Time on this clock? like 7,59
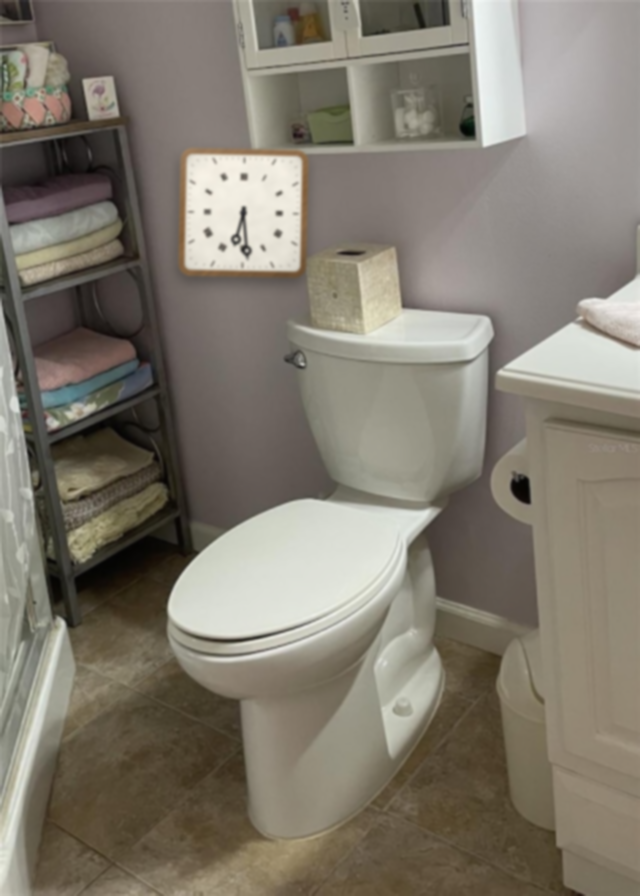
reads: 6,29
